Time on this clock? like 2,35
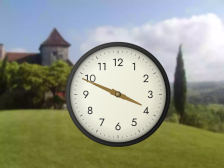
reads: 3,49
